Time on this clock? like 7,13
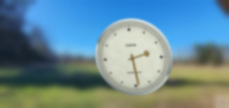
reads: 2,29
